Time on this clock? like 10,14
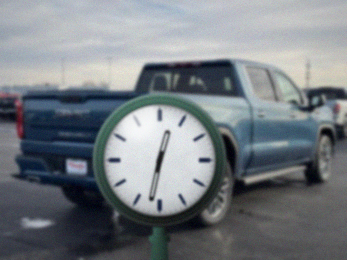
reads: 12,32
